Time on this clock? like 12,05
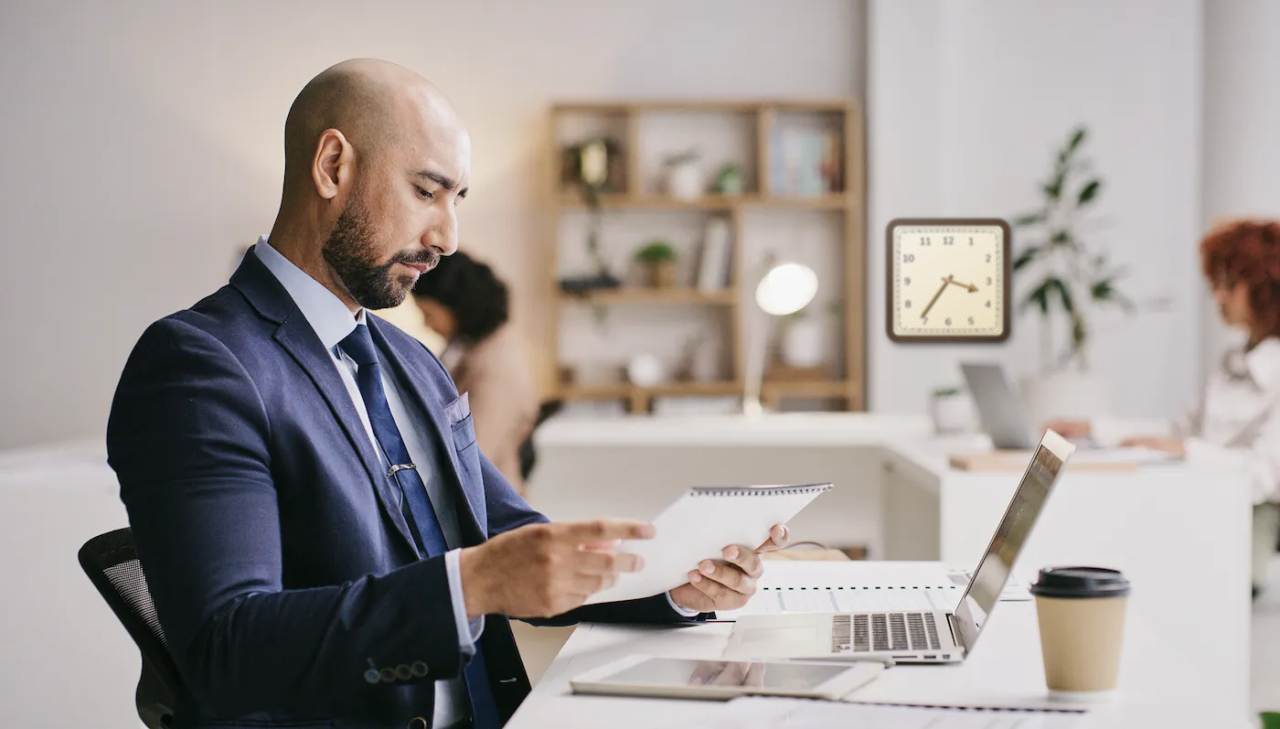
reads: 3,36
